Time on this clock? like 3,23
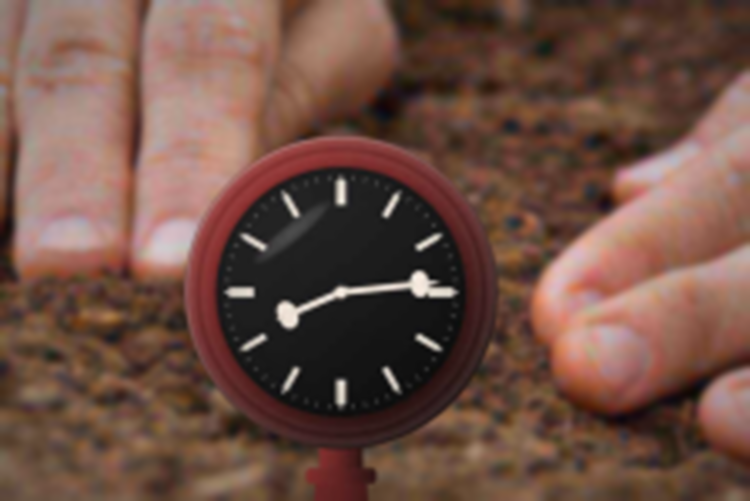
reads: 8,14
